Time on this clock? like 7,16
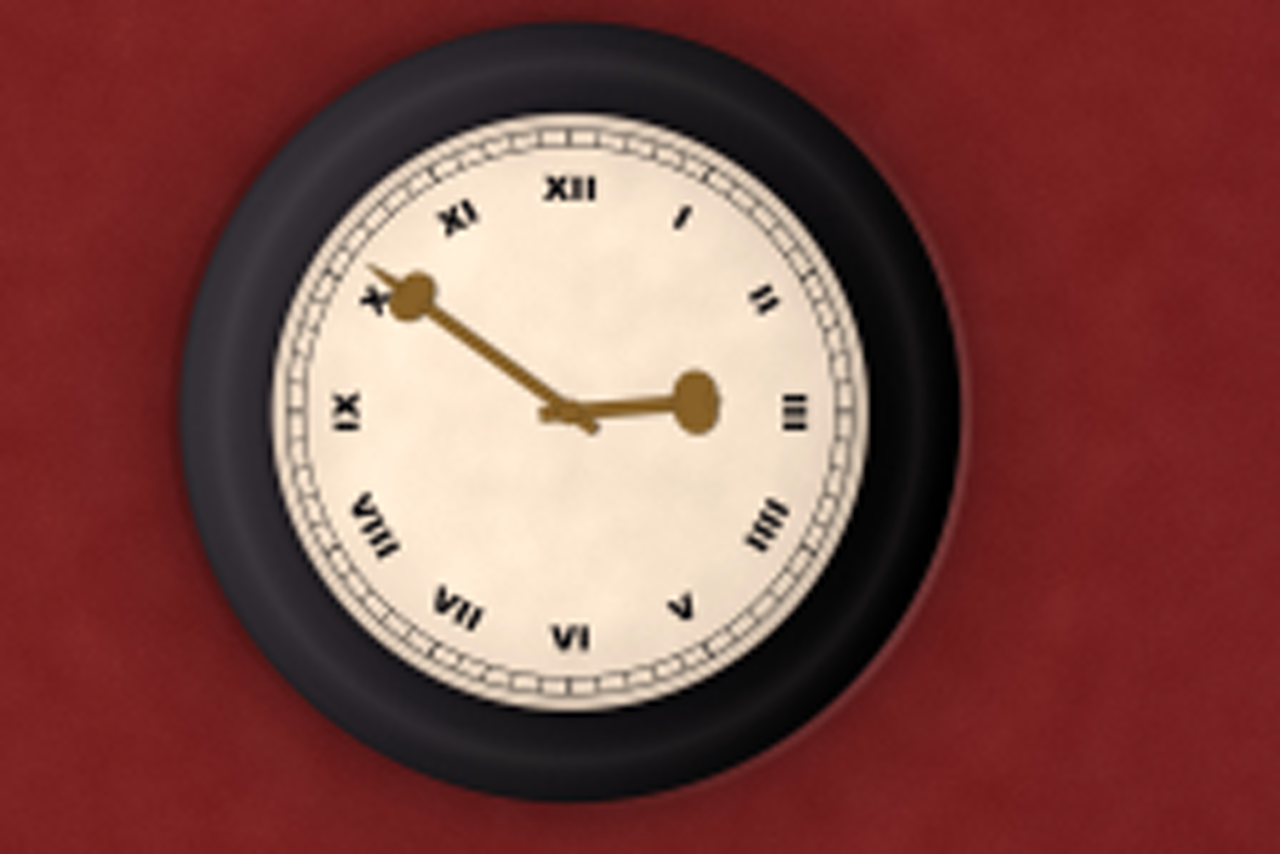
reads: 2,51
